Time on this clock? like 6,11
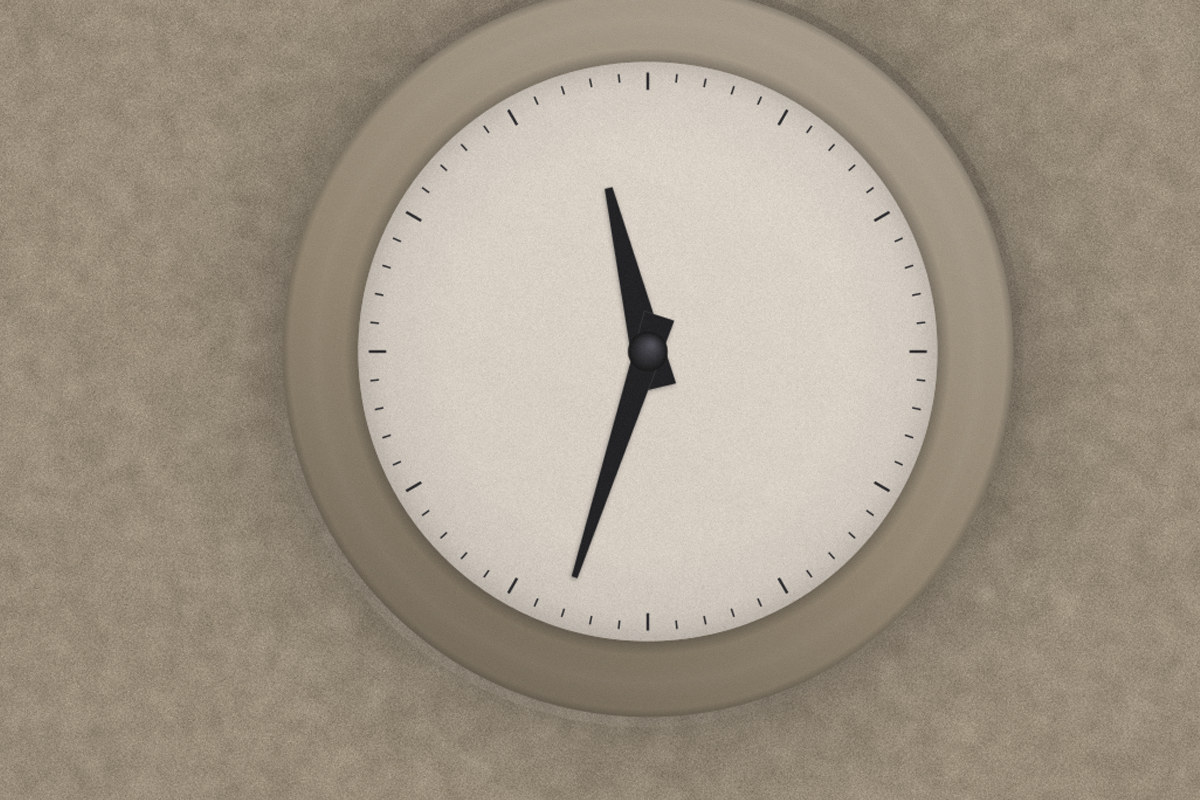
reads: 11,33
